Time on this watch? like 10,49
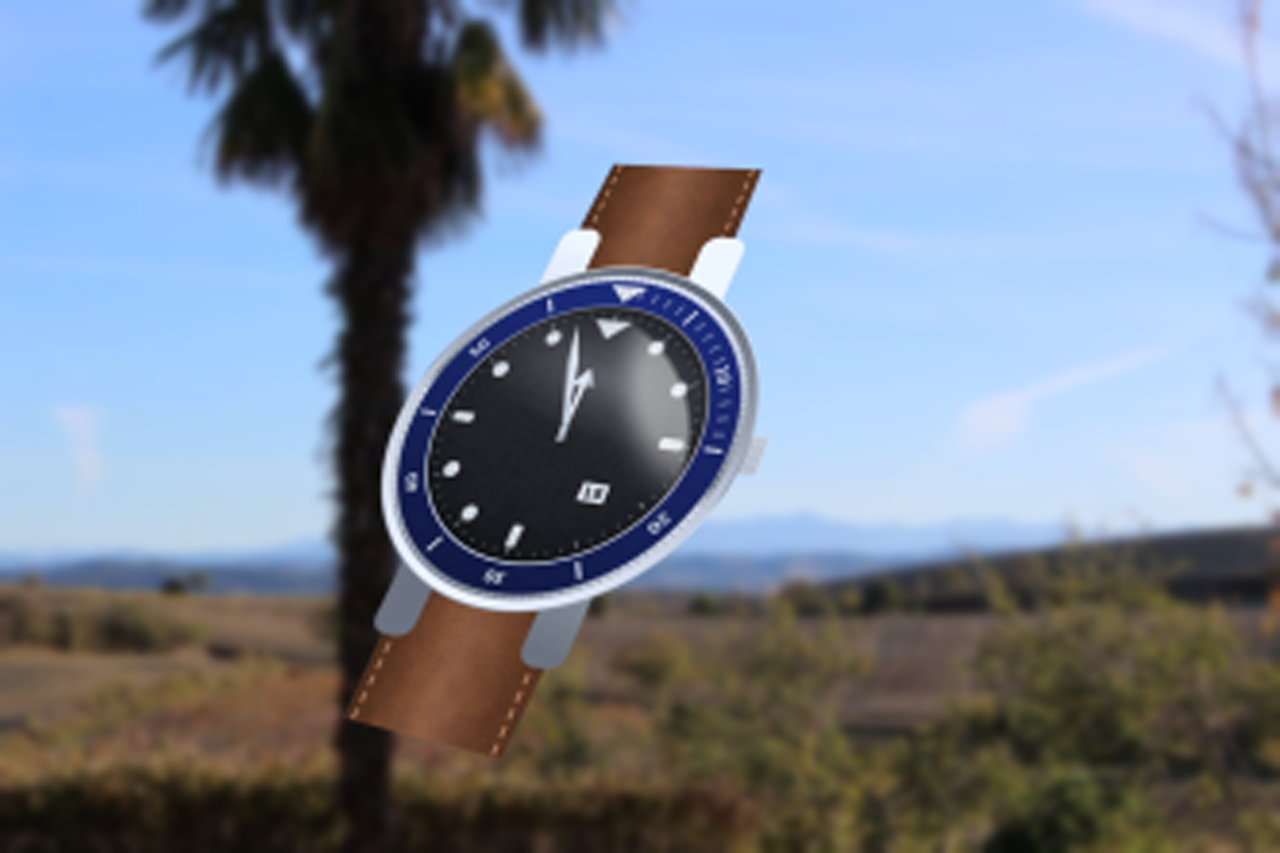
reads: 11,57
